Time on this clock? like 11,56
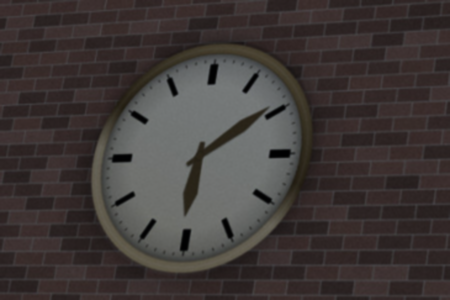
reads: 6,09
